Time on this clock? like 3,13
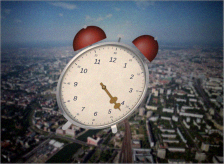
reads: 4,22
